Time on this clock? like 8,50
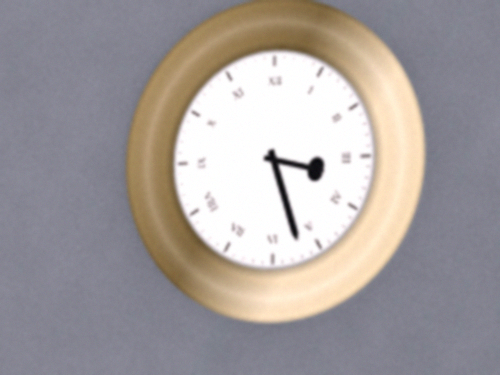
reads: 3,27
